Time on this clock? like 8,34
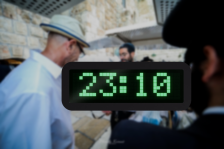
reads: 23,10
